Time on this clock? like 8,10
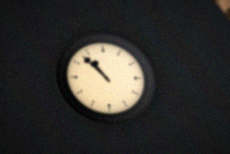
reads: 10,53
